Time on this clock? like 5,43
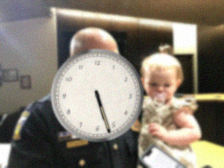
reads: 5,27
